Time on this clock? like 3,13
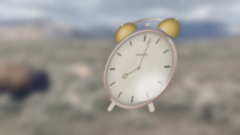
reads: 8,02
